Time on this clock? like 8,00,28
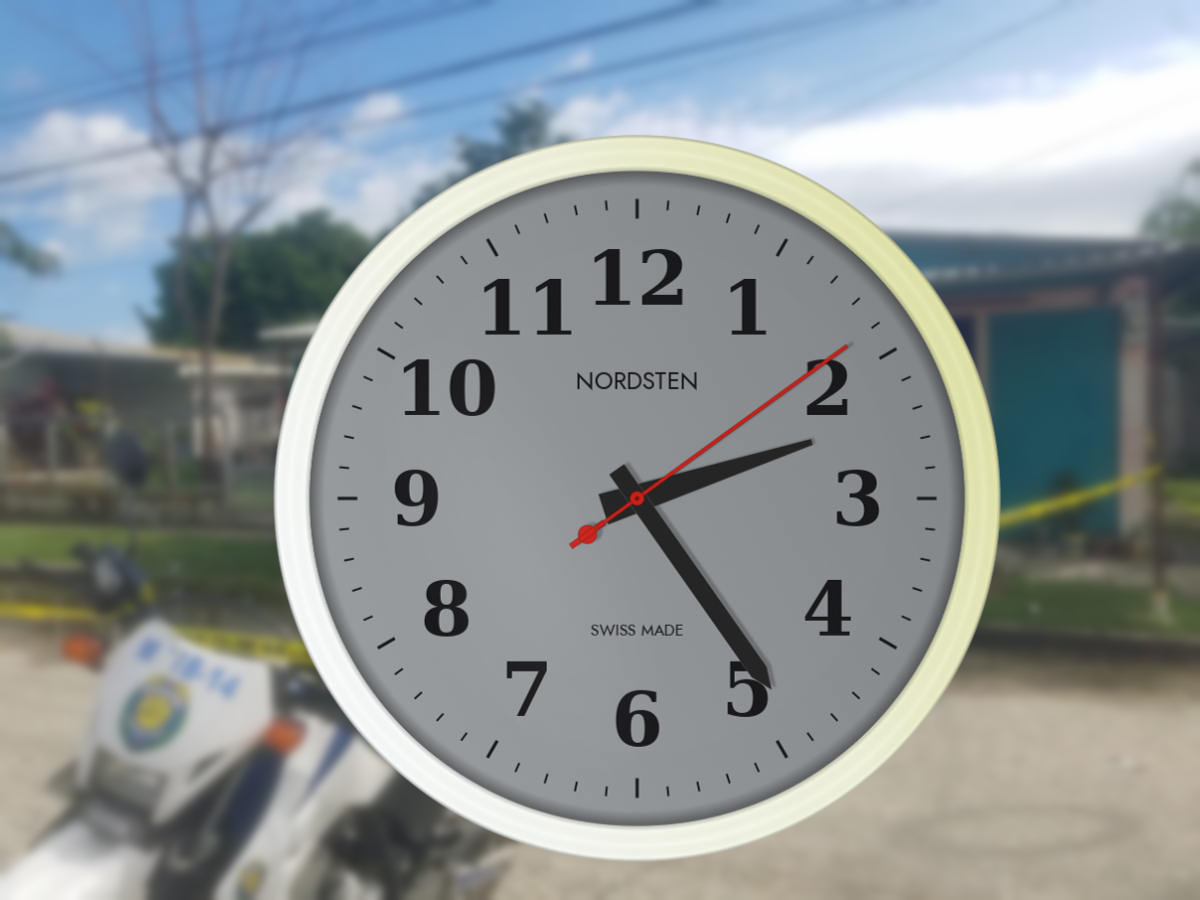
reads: 2,24,09
